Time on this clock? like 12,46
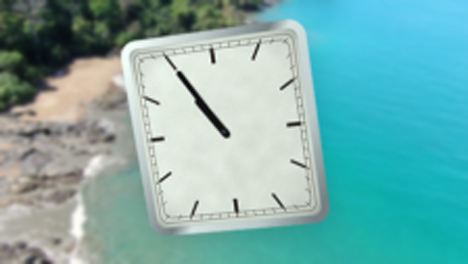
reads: 10,55
